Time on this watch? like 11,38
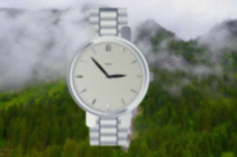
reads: 2,53
